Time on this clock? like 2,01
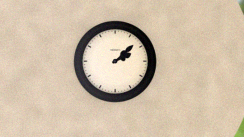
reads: 2,08
